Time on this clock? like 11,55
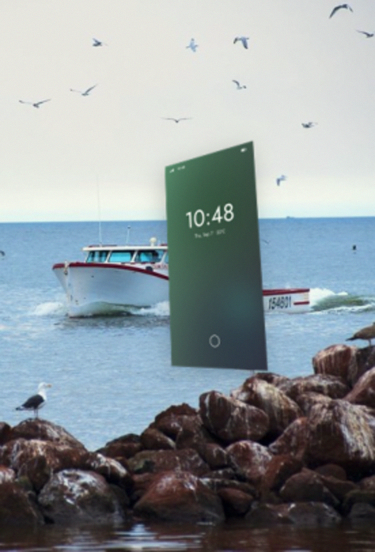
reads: 10,48
